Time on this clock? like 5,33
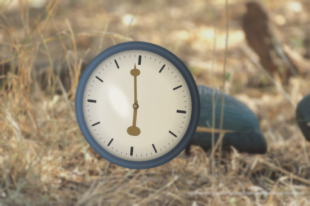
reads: 5,59
